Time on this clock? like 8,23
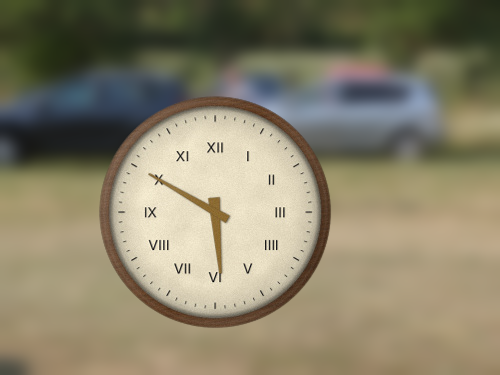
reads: 5,50
